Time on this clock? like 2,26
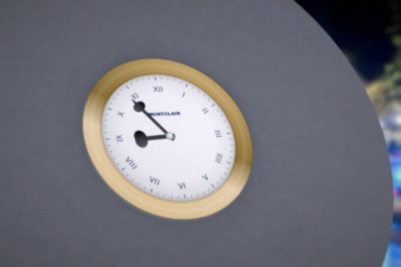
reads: 8,54
